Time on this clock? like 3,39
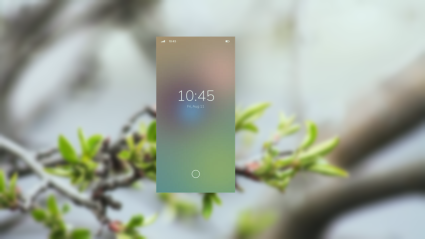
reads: 10,45
